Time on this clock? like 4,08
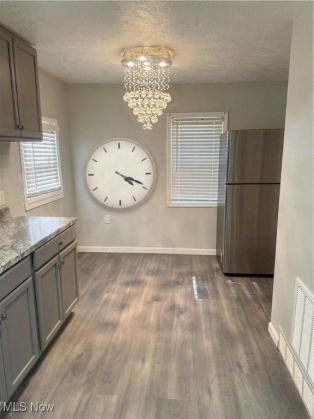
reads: 4,19
